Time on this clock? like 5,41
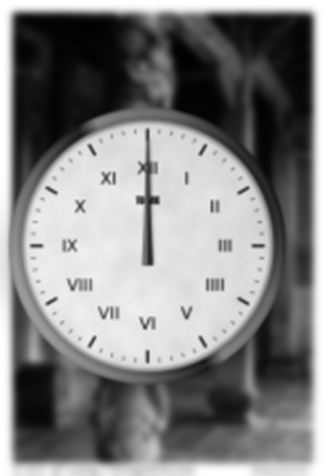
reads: 12,00
